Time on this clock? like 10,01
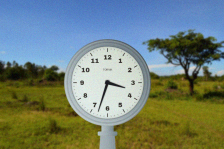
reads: 3,33
